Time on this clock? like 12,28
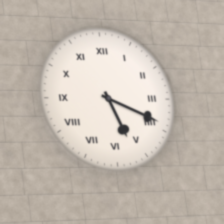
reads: 5,19
